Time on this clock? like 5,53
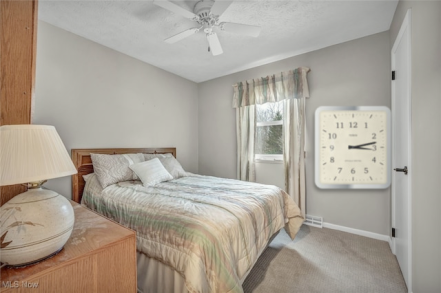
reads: 3,13
